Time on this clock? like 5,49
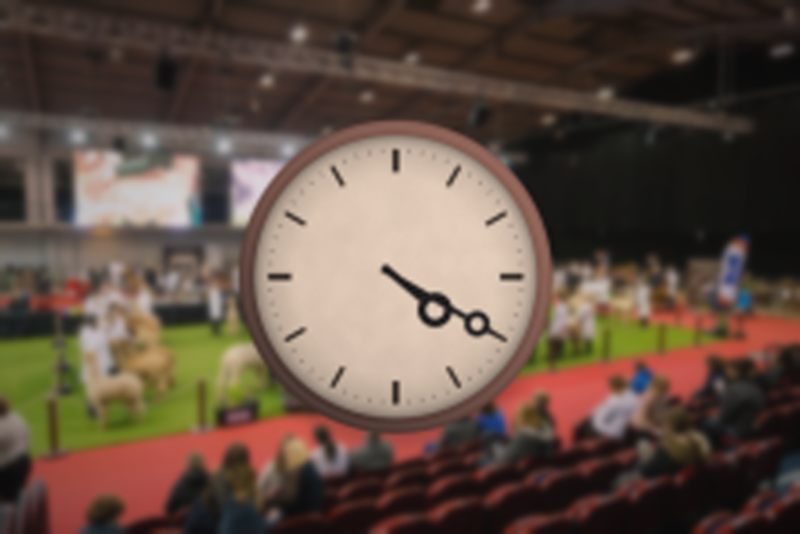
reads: 4,20
